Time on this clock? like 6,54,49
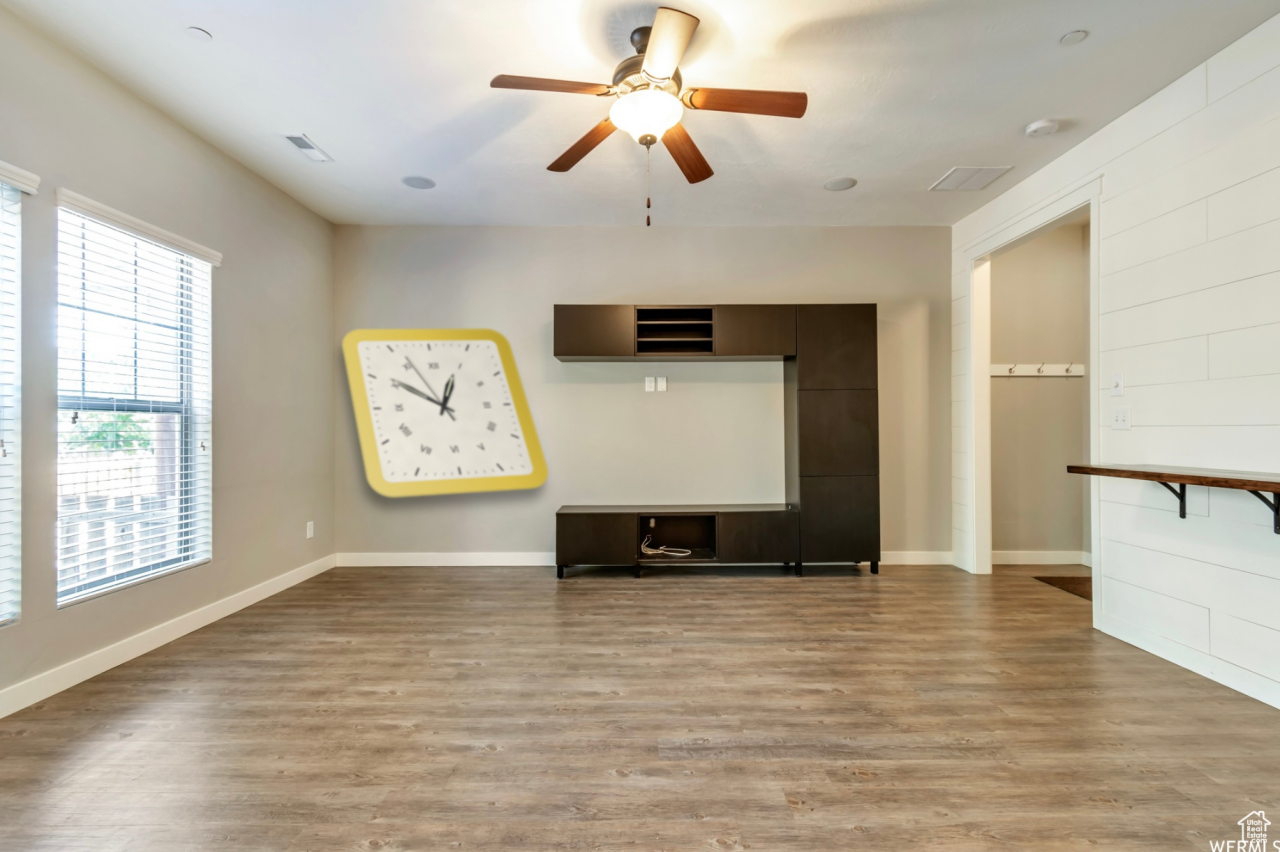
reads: 12,50,56
